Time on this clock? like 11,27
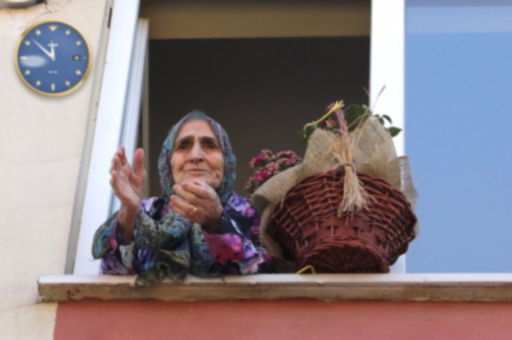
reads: 11,52
